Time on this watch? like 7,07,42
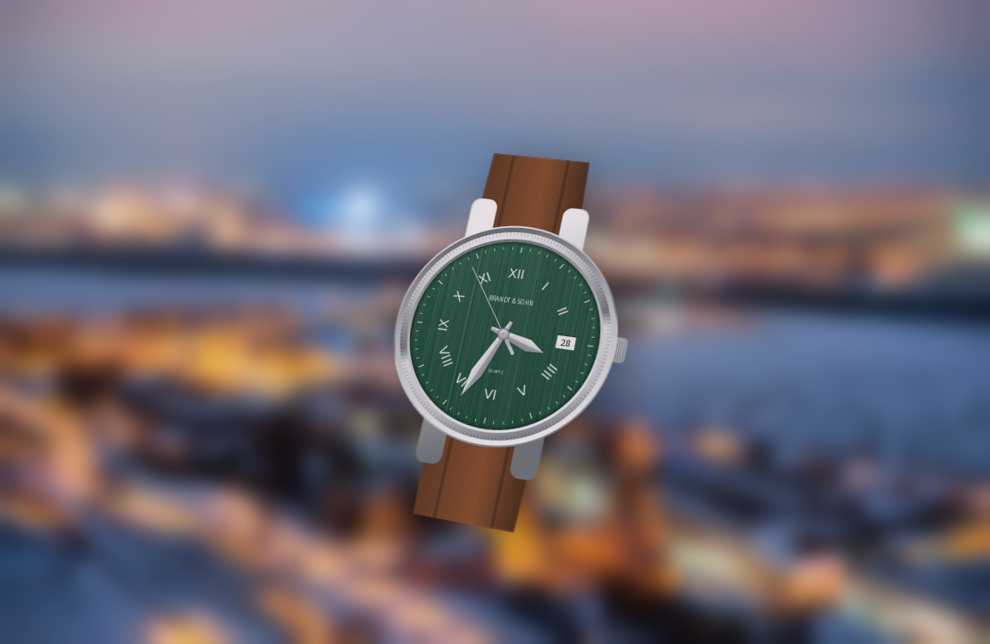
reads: 3,33,54
